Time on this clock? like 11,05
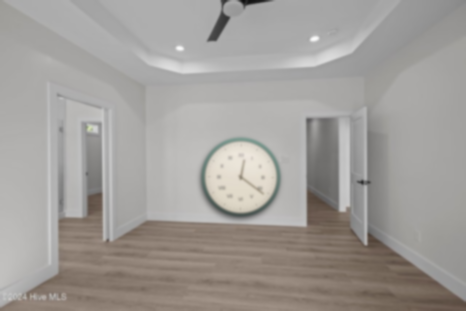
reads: 12,21
